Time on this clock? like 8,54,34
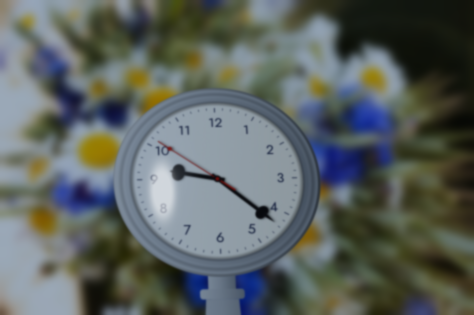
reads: 9,21,51
